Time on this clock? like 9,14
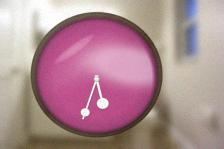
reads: 5,33
